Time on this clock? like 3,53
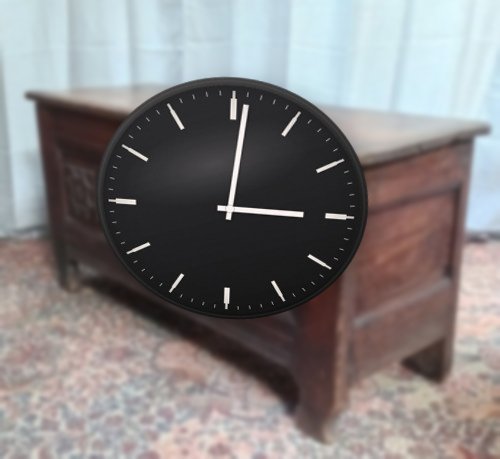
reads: 3,01
